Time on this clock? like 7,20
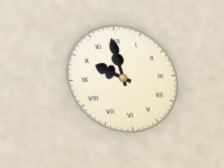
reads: 9,59
